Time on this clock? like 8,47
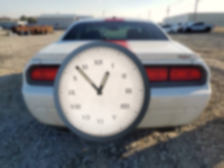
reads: 12,53
